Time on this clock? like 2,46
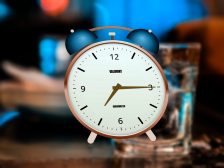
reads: 7,15
